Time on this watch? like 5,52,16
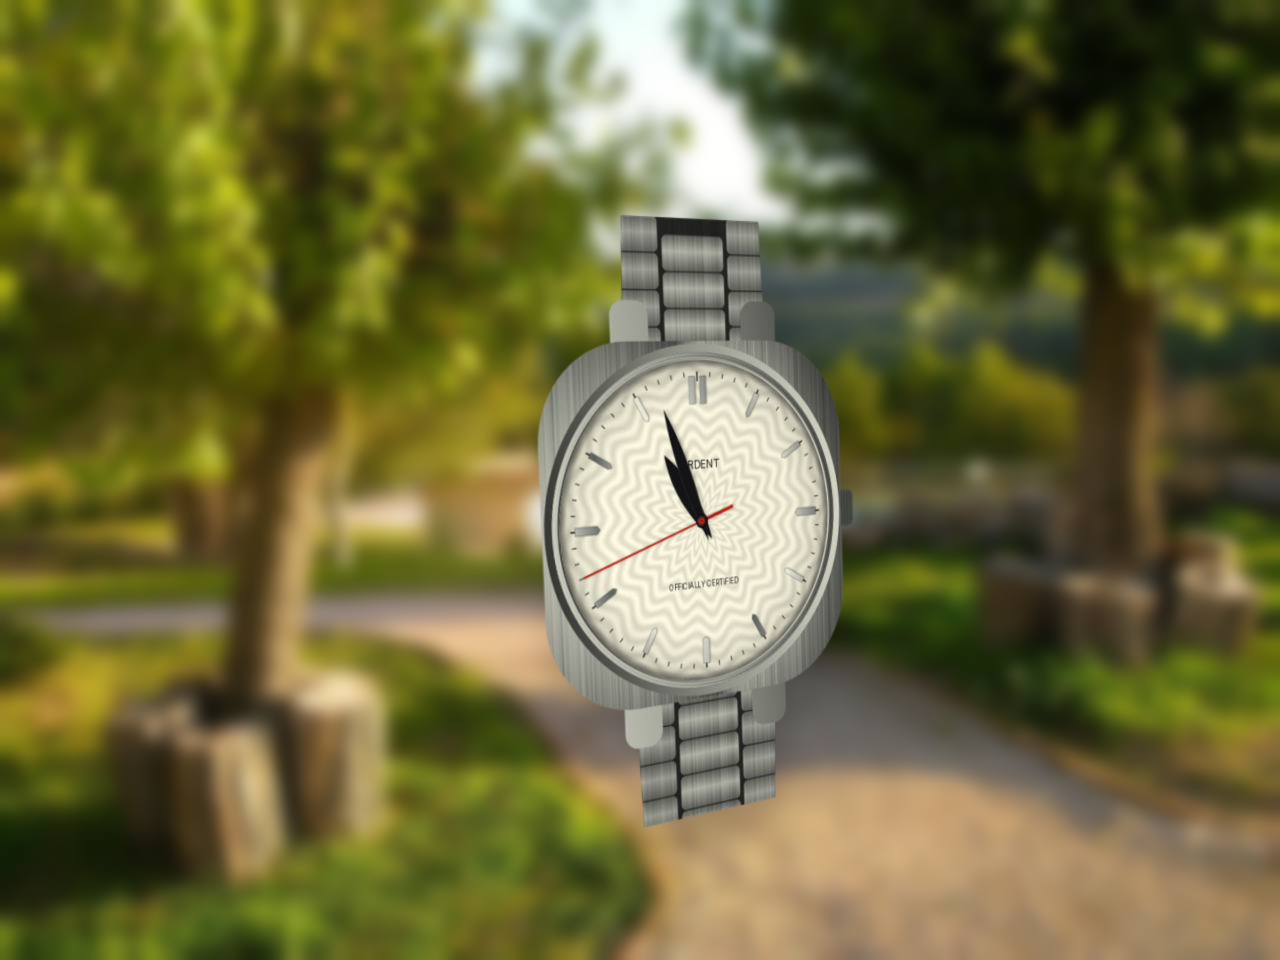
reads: 10,56,42
